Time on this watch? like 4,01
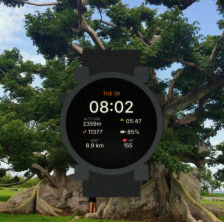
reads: 8,02
